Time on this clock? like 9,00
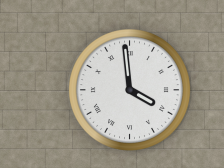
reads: 3,59
